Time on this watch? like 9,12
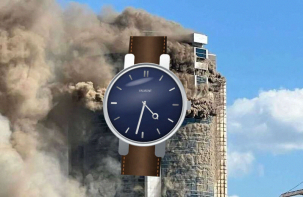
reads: 4,32
